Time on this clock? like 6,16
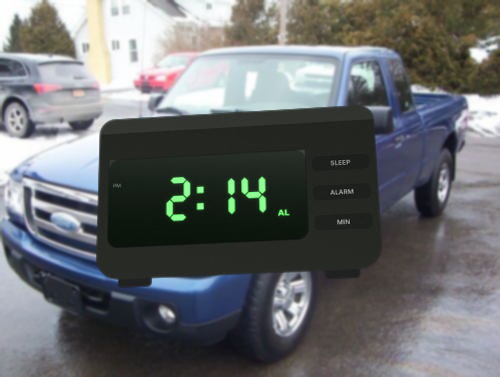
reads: 2,14
